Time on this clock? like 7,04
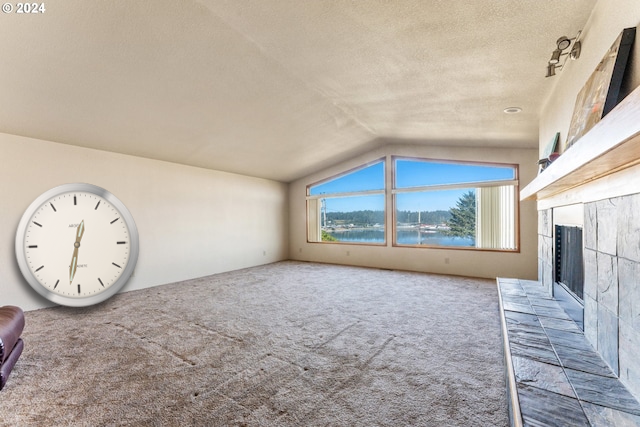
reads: 12,32
